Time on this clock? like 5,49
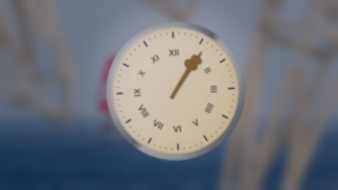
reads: 1,06
